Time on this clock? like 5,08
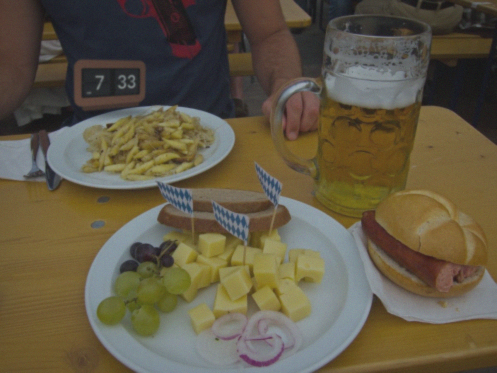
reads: 7,33
